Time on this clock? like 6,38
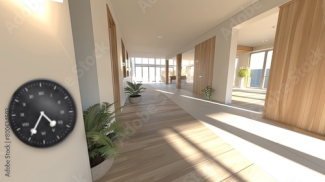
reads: 4,35
